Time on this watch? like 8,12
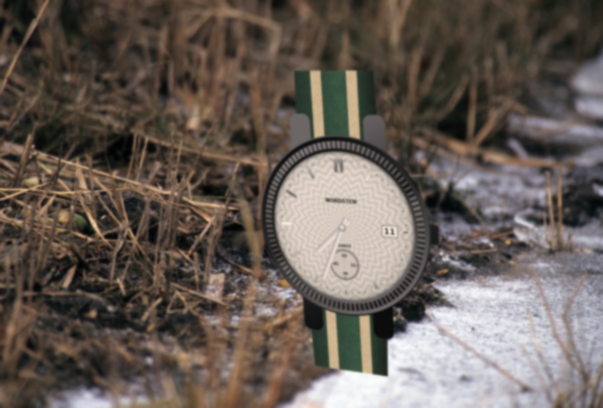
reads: 7,34
